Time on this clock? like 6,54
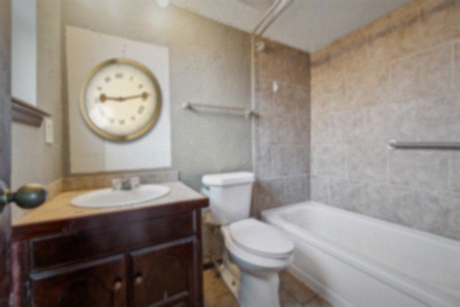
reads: 9,14
